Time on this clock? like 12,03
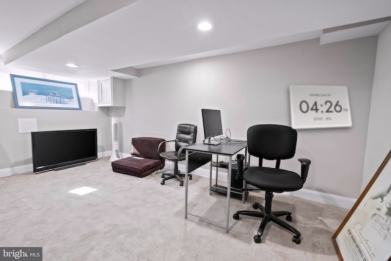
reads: 4,26
